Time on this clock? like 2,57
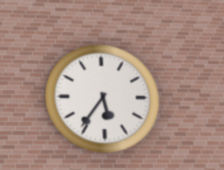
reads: 5,36
